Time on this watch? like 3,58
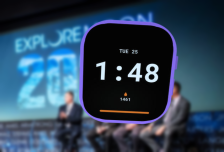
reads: 1,48
